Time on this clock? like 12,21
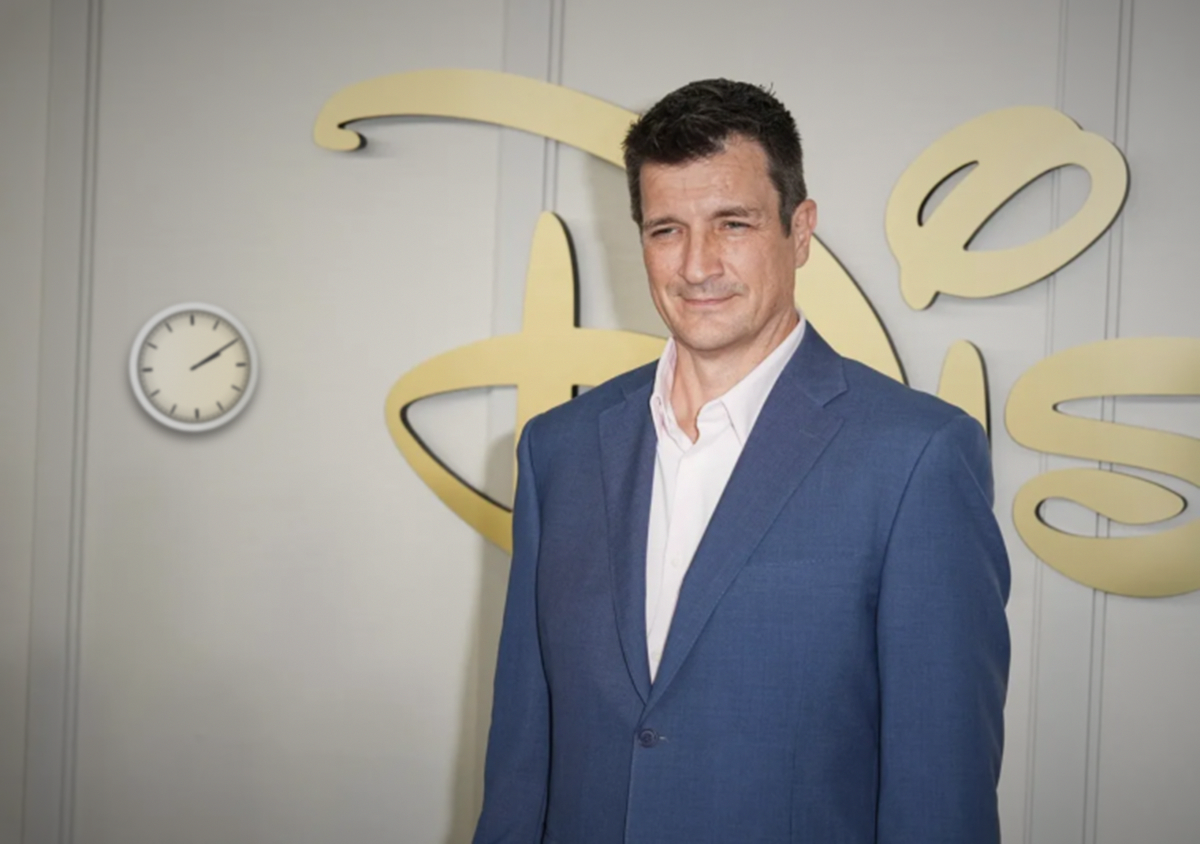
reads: 2,10
